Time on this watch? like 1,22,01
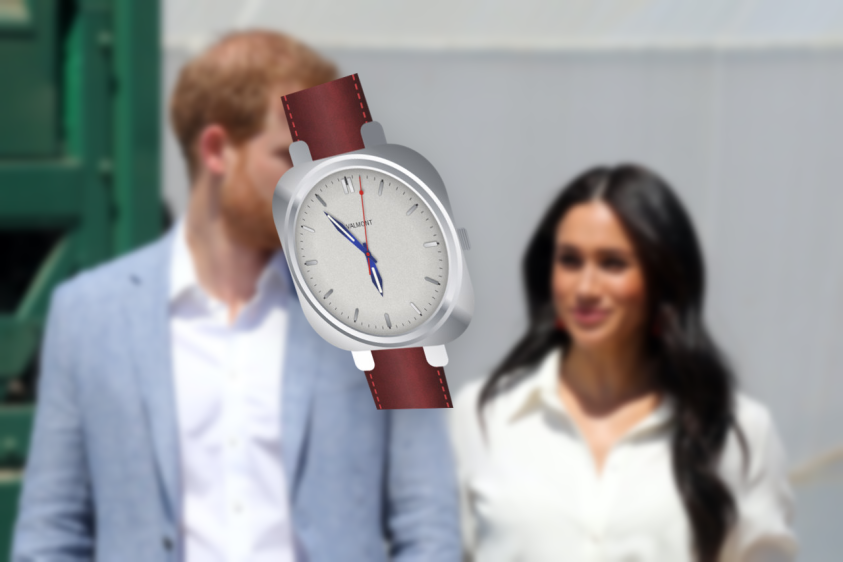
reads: 5,54,02
